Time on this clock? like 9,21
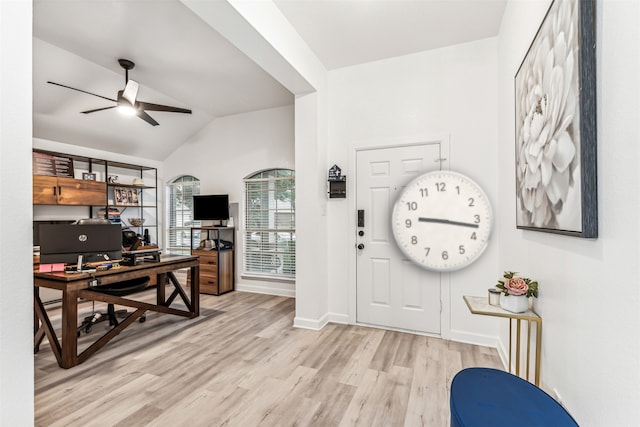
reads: 9,17
